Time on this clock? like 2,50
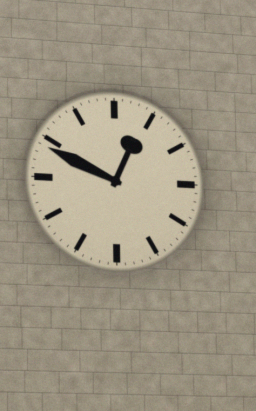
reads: 12,49
